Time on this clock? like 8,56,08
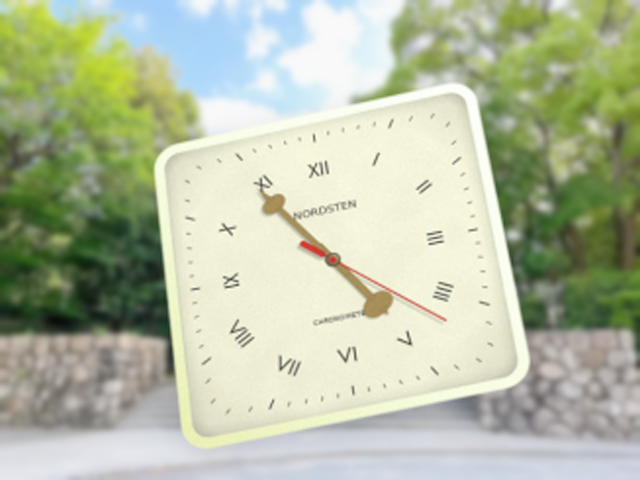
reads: 4,54,22
